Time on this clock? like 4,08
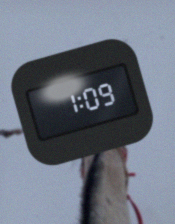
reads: 1,09
